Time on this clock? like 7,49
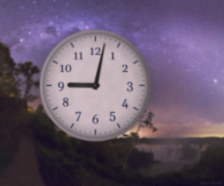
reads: 9,02
